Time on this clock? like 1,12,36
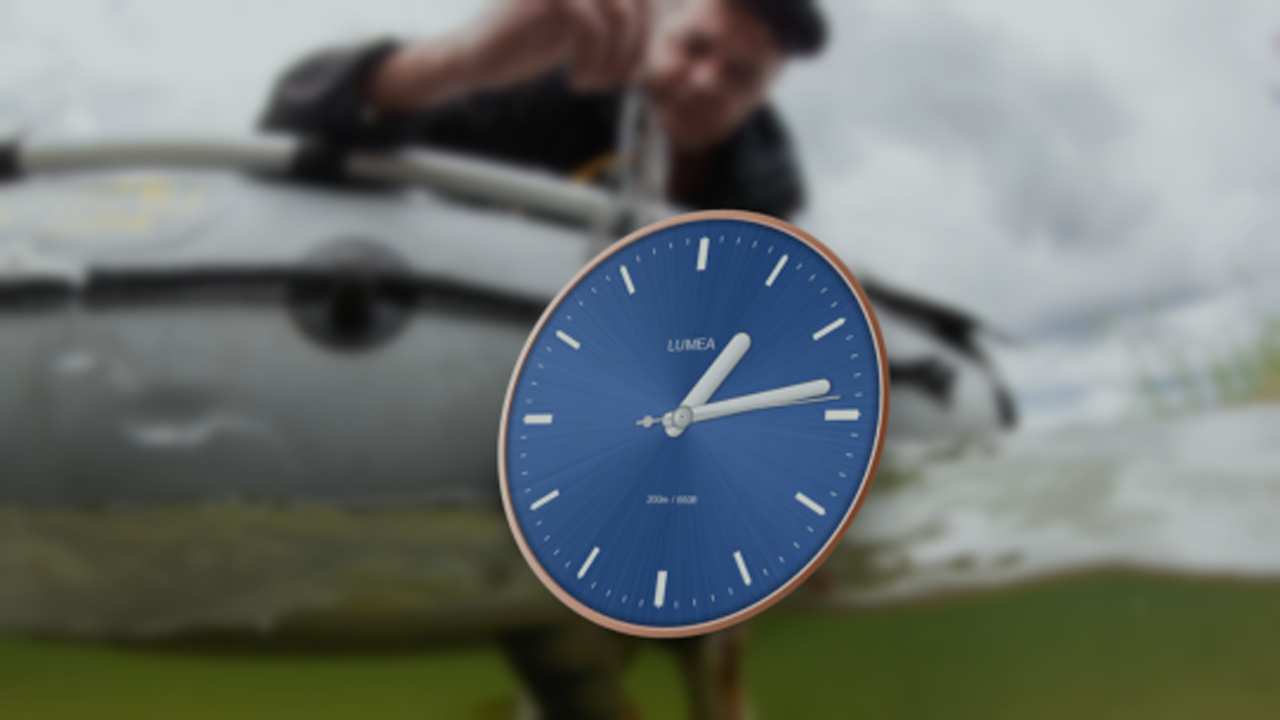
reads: 1,13,14
